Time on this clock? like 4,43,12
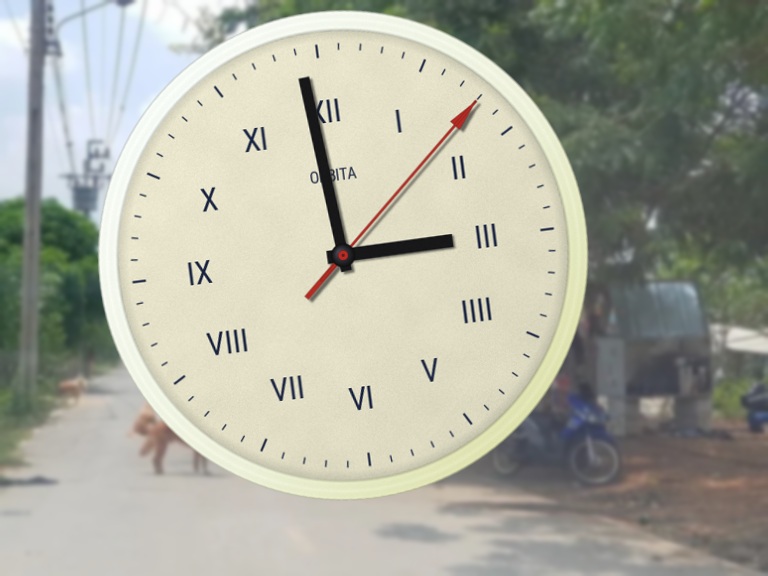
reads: 2,59,08
